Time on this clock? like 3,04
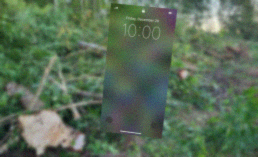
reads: 10,00
